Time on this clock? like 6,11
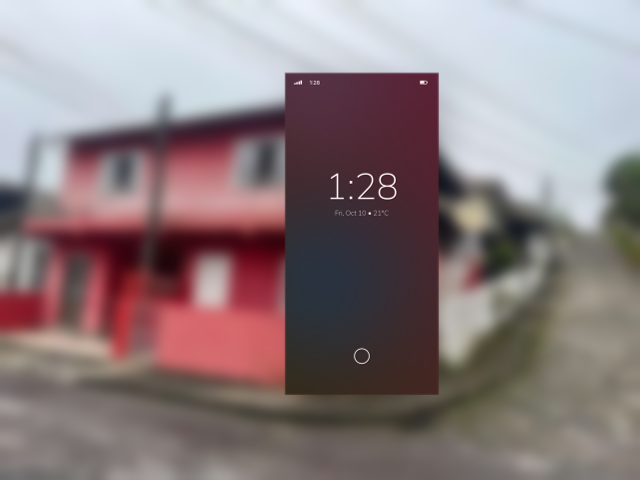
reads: 1,28
